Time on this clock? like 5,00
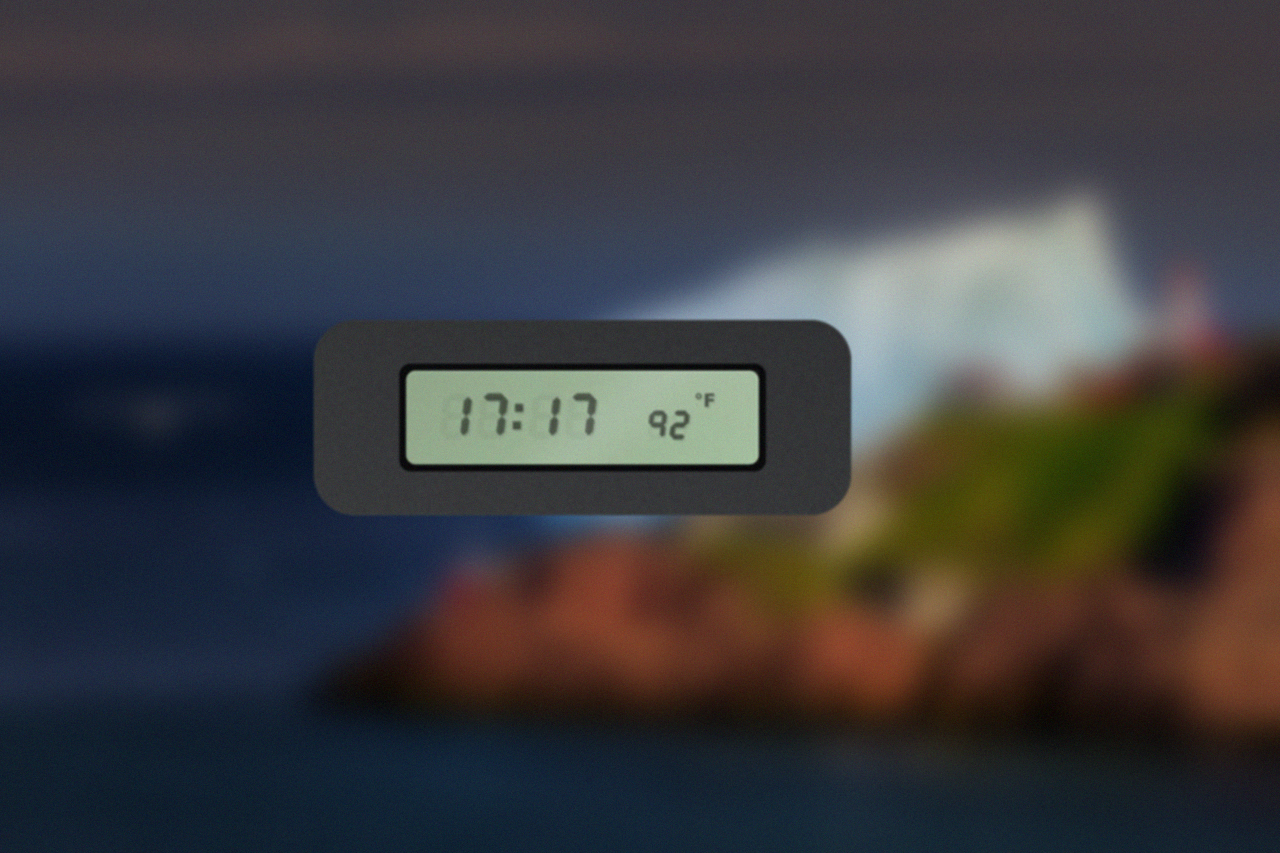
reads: 17,17
